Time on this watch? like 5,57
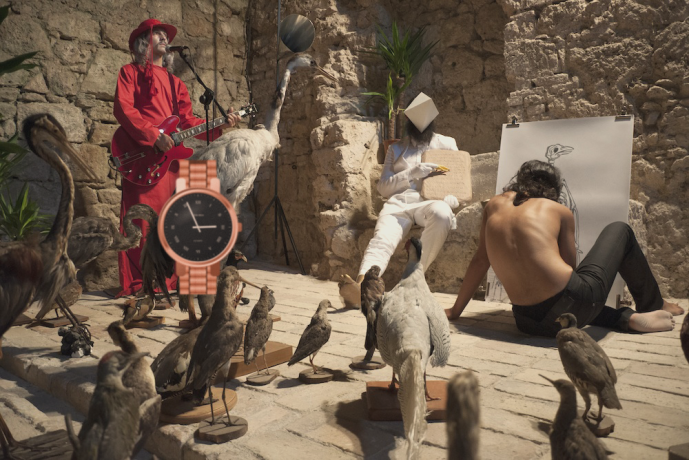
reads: 2,56
